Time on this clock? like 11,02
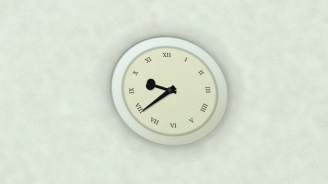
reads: 9,39
